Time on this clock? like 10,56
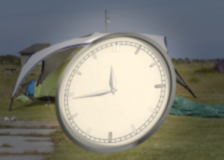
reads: 11,44
